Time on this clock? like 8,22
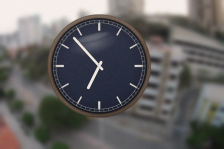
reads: 6,53
